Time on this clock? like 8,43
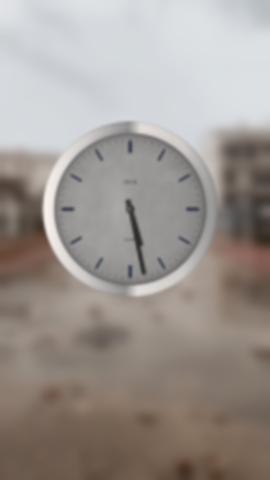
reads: 5,28
